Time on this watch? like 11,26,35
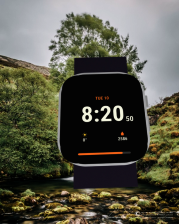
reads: 8,20,50
